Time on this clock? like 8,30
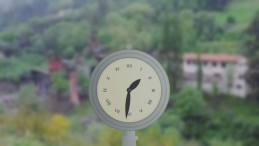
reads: 1,31
